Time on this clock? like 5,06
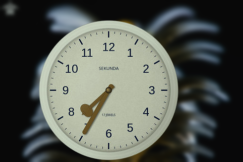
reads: 7,35
